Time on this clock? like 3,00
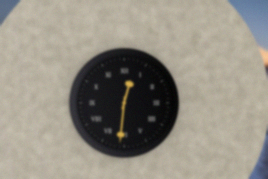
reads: 12,31
